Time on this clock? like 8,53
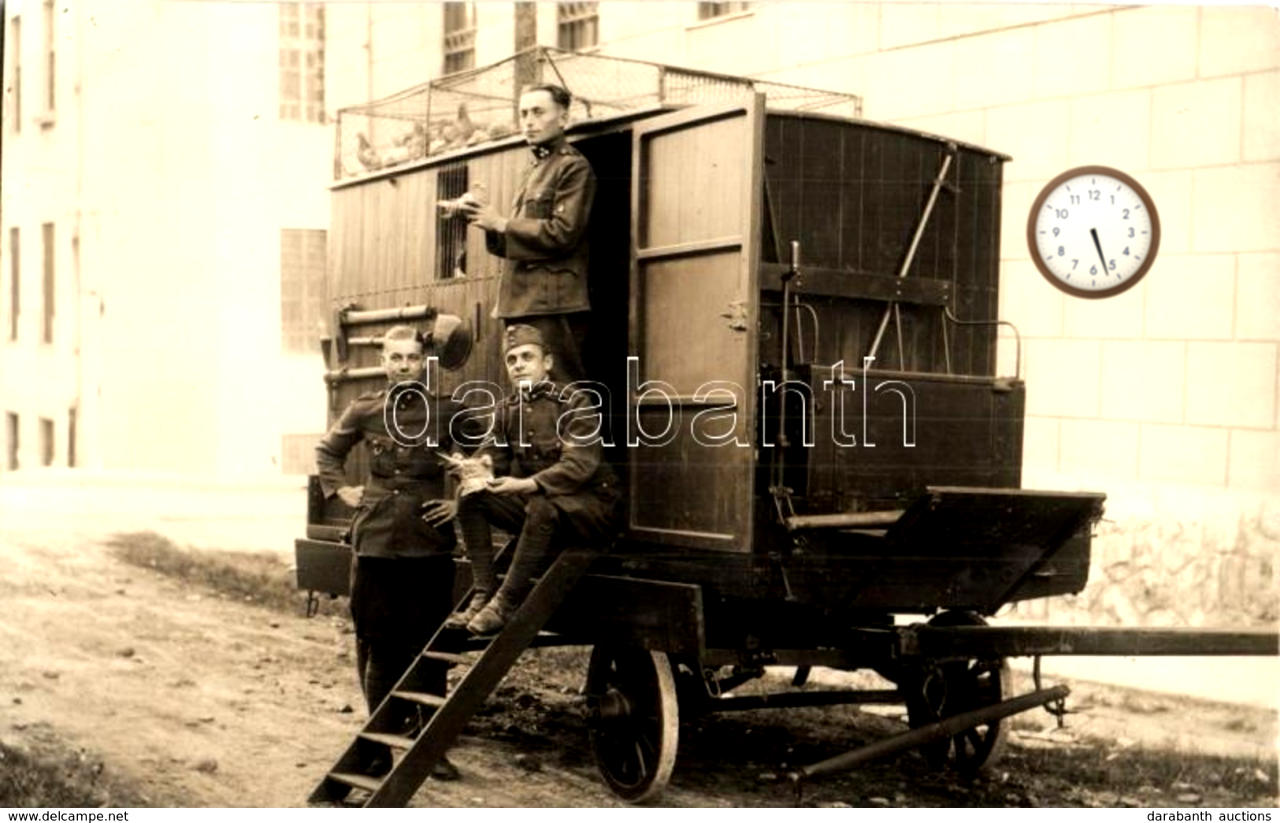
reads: 5,27
